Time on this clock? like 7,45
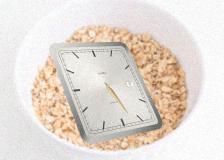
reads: 5,27
